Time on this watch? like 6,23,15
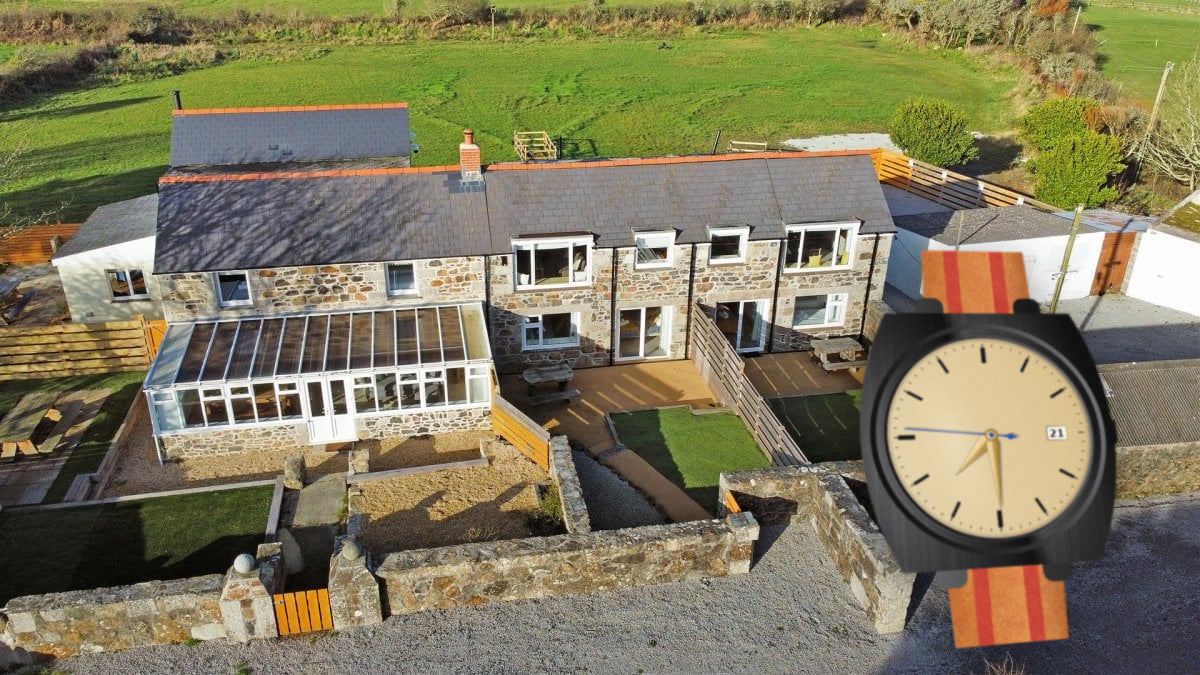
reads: 7,29,46
